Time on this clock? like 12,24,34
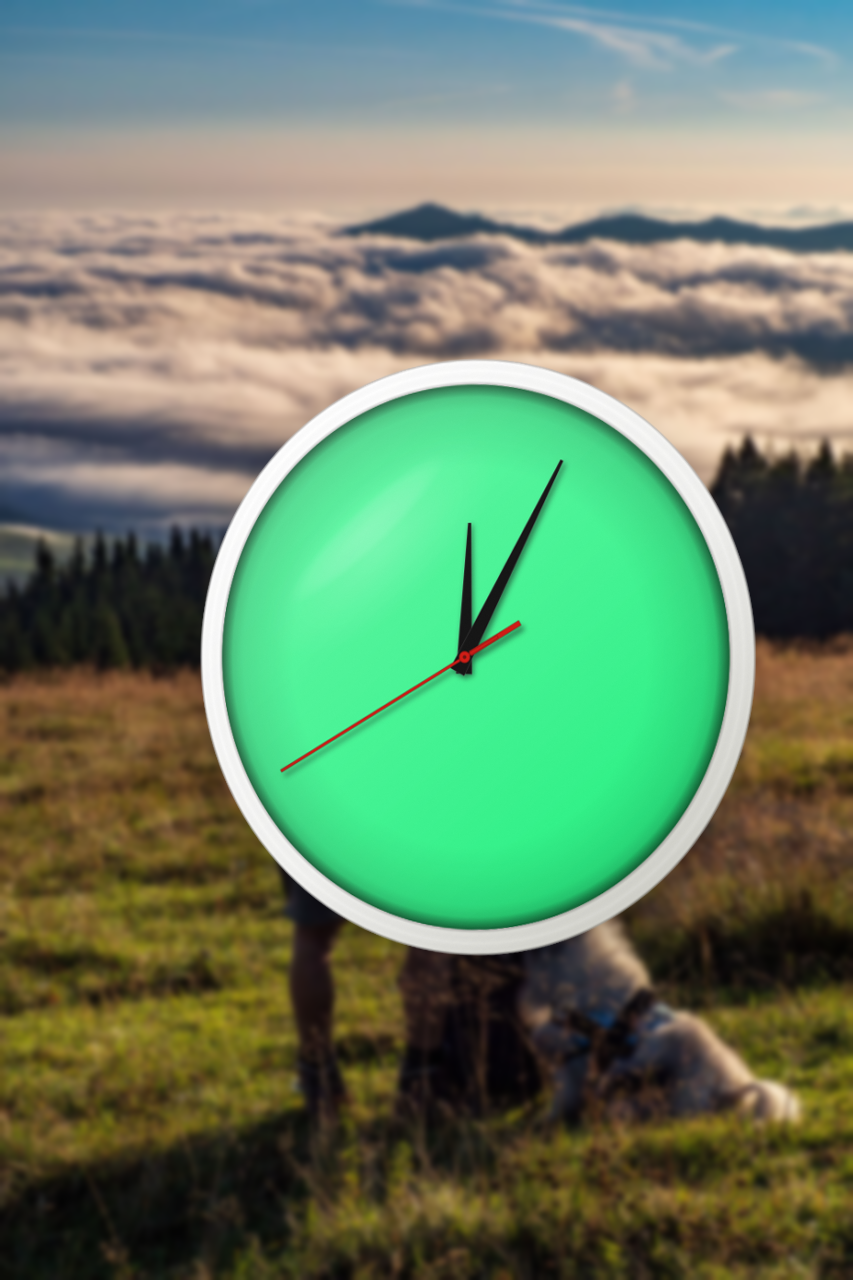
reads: 12,04,40
